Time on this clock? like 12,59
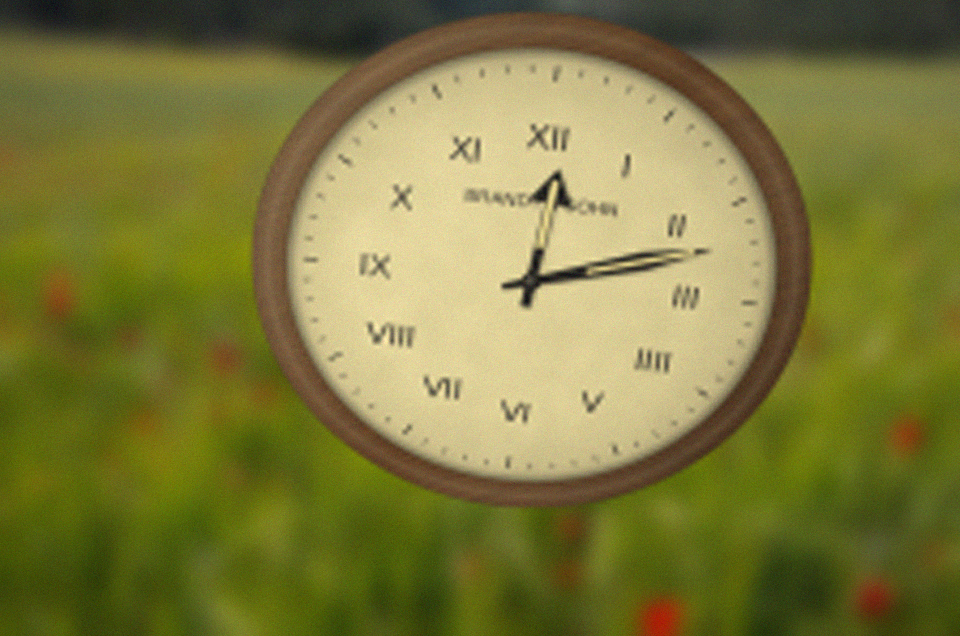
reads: 12,12
